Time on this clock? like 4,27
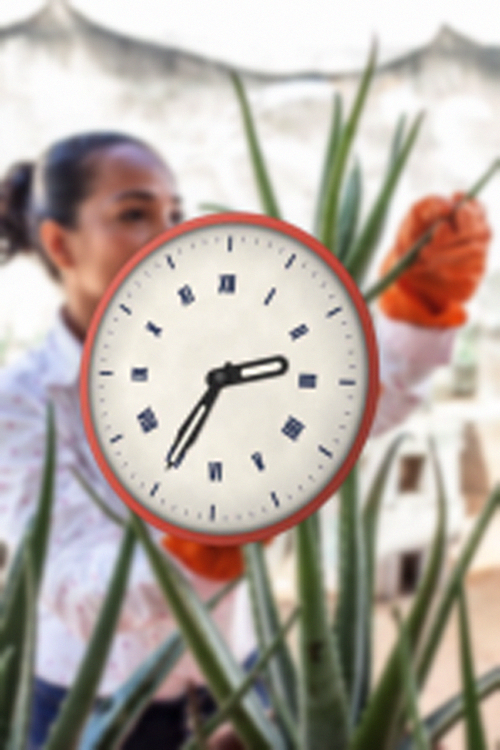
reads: 2,35
